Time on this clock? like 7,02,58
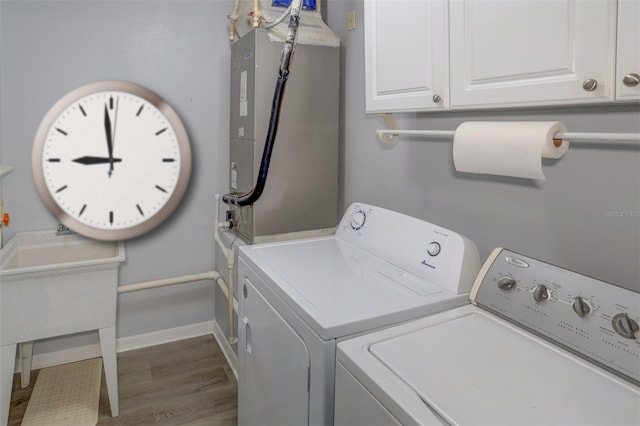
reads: 8,59,01
